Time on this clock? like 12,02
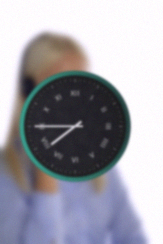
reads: 7,45
